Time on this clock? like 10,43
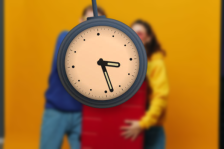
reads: 3,28
